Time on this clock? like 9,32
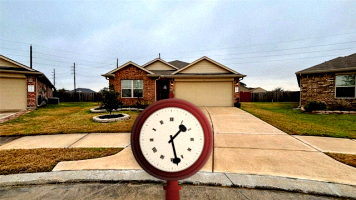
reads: 1,28
